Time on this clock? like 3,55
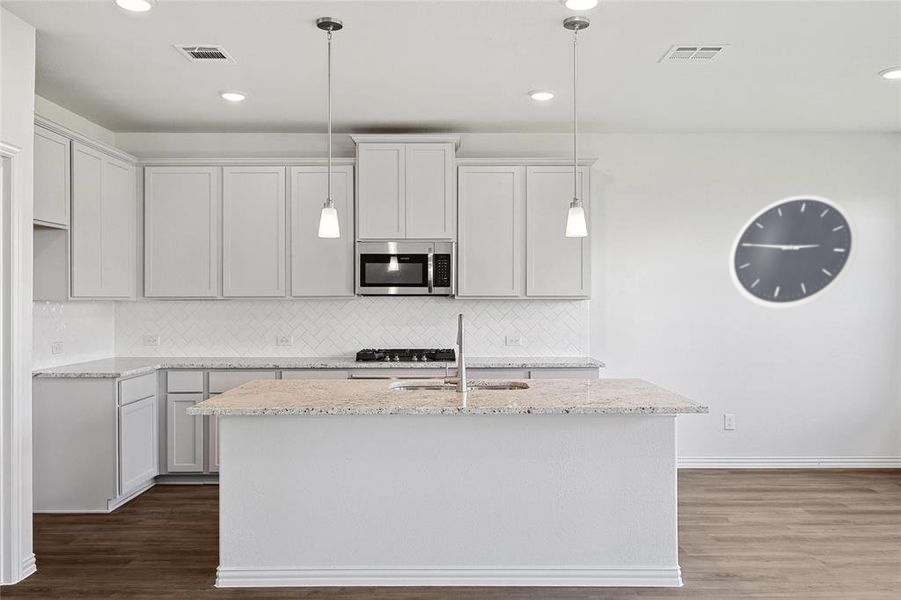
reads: 2,45
